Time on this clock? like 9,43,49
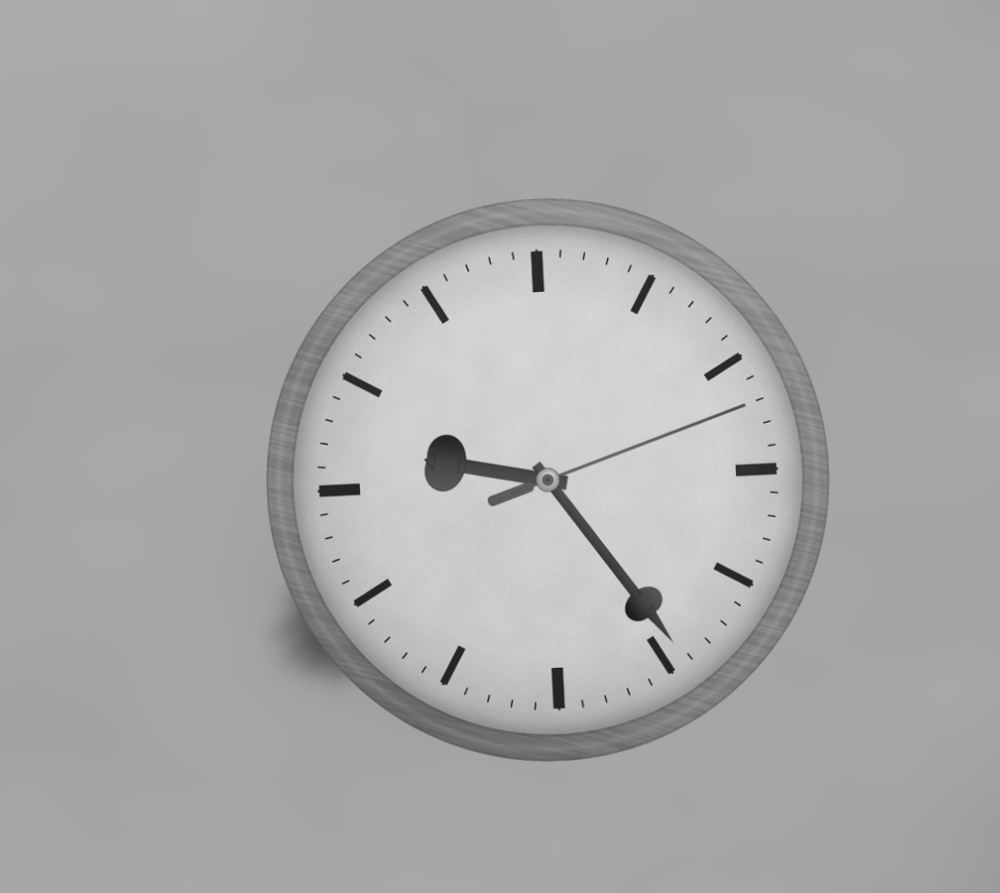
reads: 9,24,12
